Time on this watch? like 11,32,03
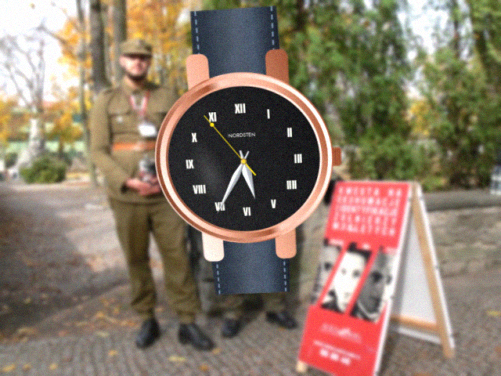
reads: 5,34,54
